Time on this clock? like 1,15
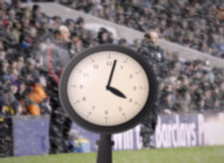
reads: 4,02
